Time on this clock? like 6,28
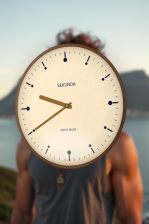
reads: 9,40
